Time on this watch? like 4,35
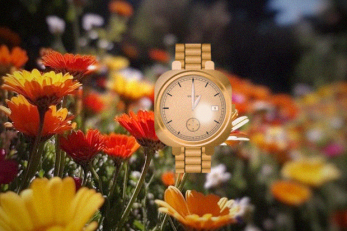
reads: 1,00
